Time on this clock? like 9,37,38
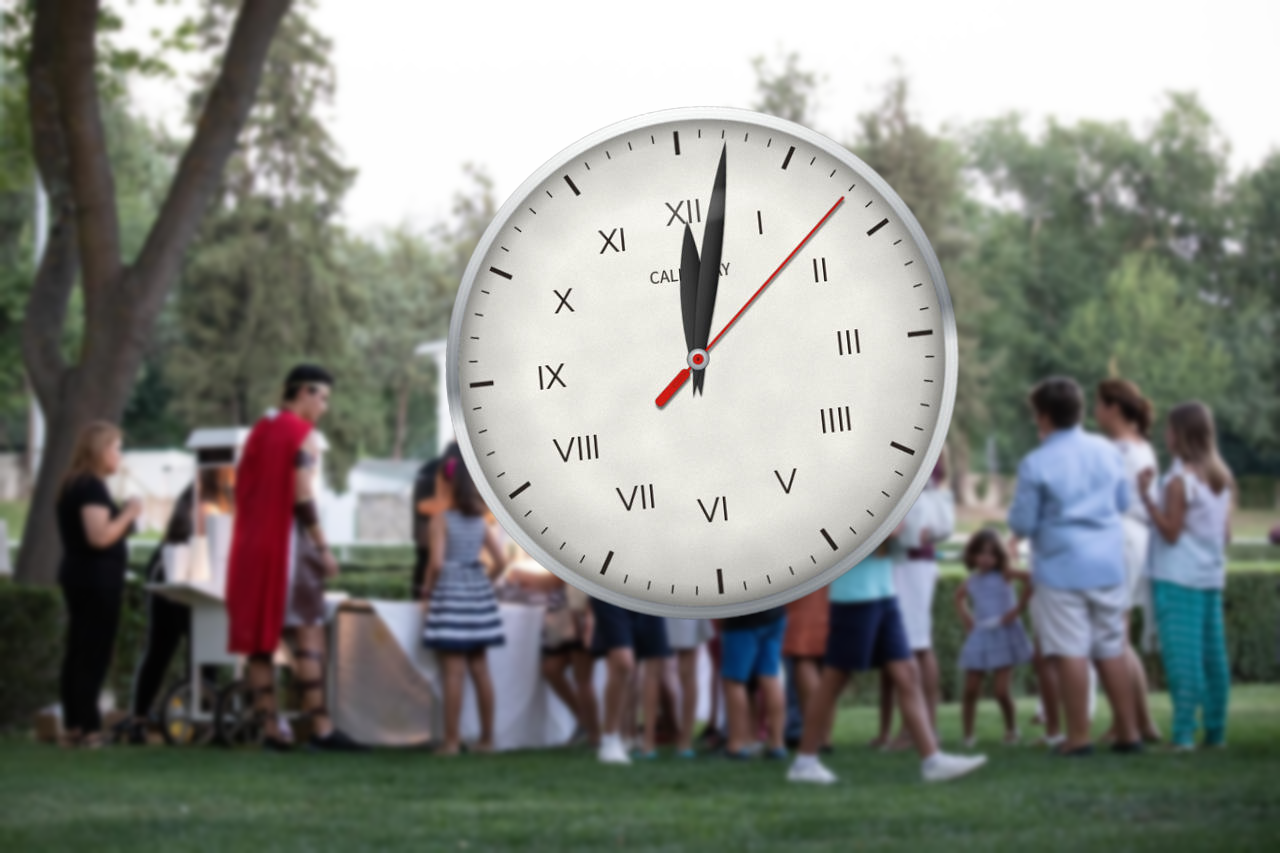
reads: 12,02,08
